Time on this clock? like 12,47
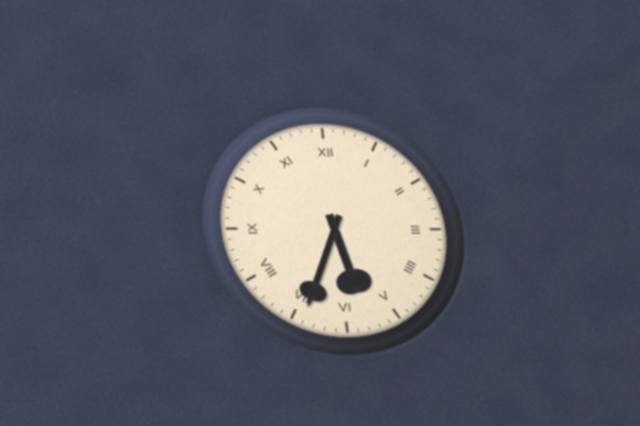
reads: 5,34
